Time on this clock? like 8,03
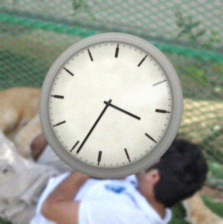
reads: 3,34
